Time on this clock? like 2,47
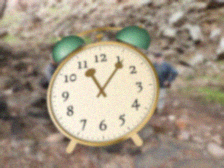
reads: 11,06
